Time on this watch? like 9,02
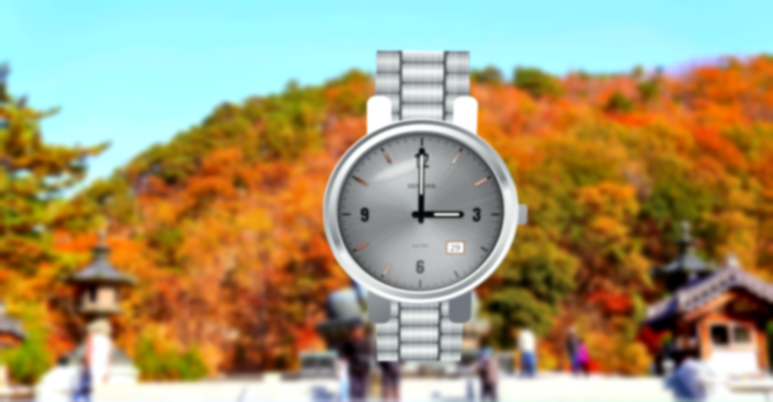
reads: 3,00
